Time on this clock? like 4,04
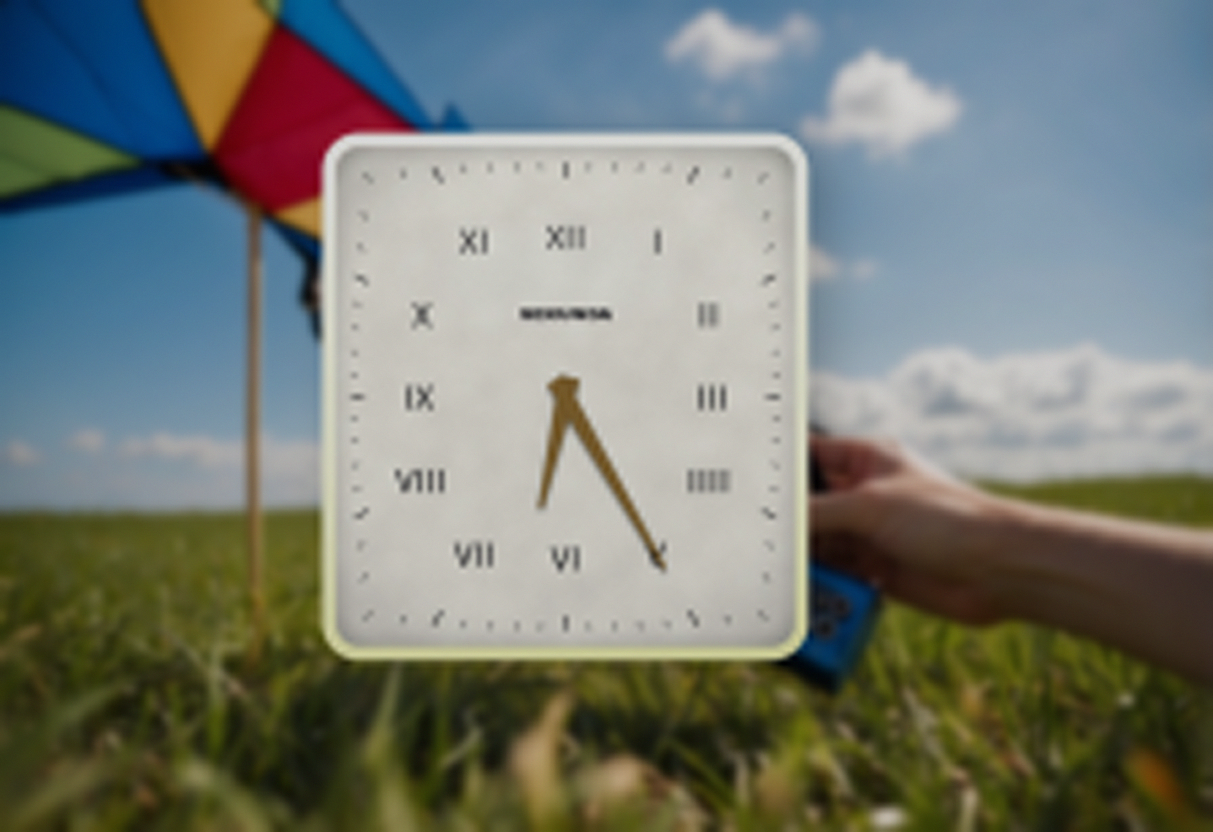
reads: 6,25
